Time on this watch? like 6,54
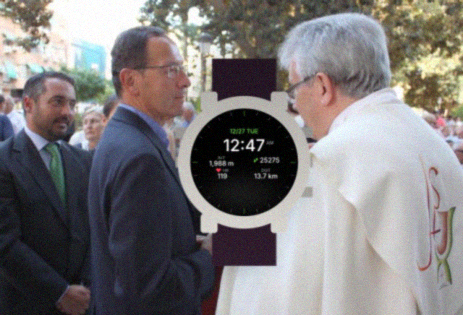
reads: 12,47
